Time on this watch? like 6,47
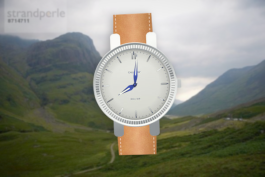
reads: 8,01
